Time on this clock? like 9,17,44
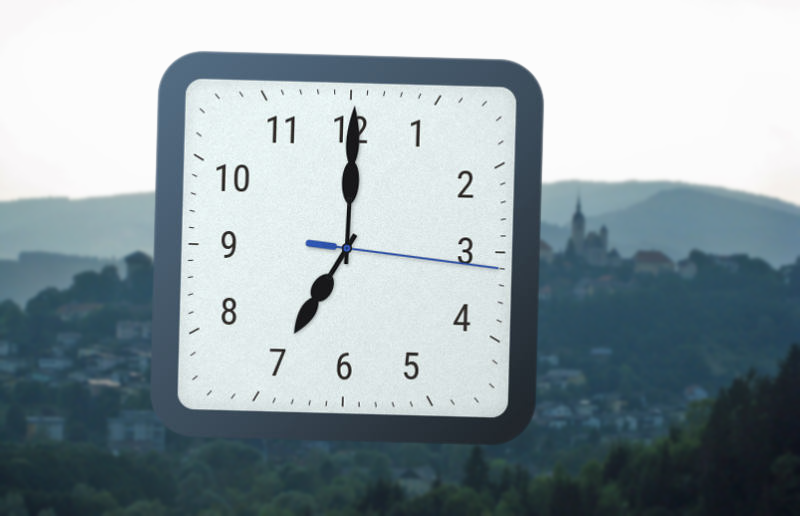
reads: 7,00,16
